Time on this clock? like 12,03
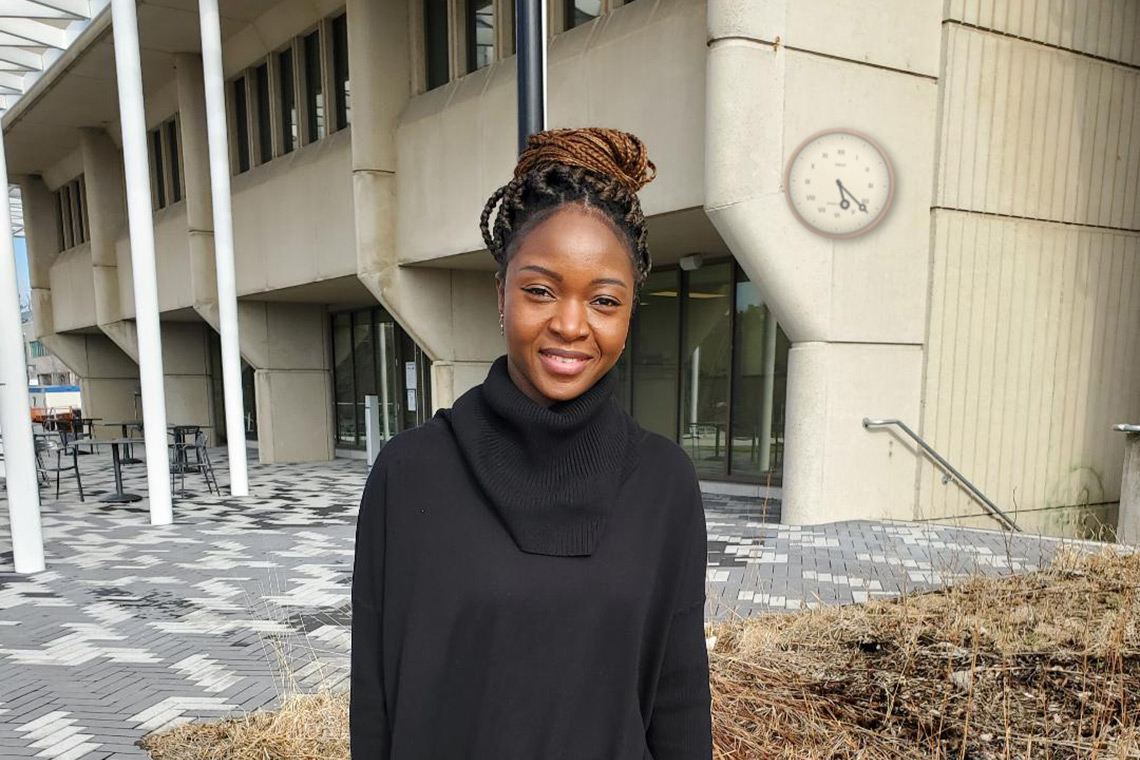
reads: 5,22
